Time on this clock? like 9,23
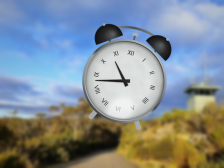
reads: 10,43
